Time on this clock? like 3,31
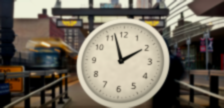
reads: 1,57
